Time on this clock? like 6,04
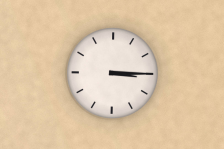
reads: 3,15
